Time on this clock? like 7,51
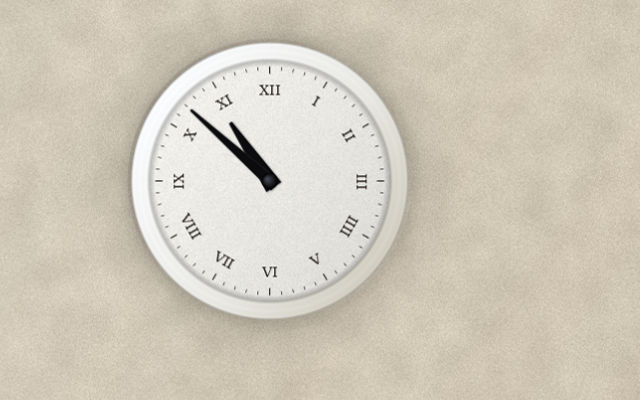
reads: 10,52
